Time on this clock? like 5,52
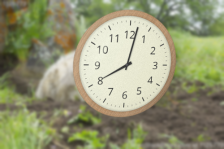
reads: 8,02
